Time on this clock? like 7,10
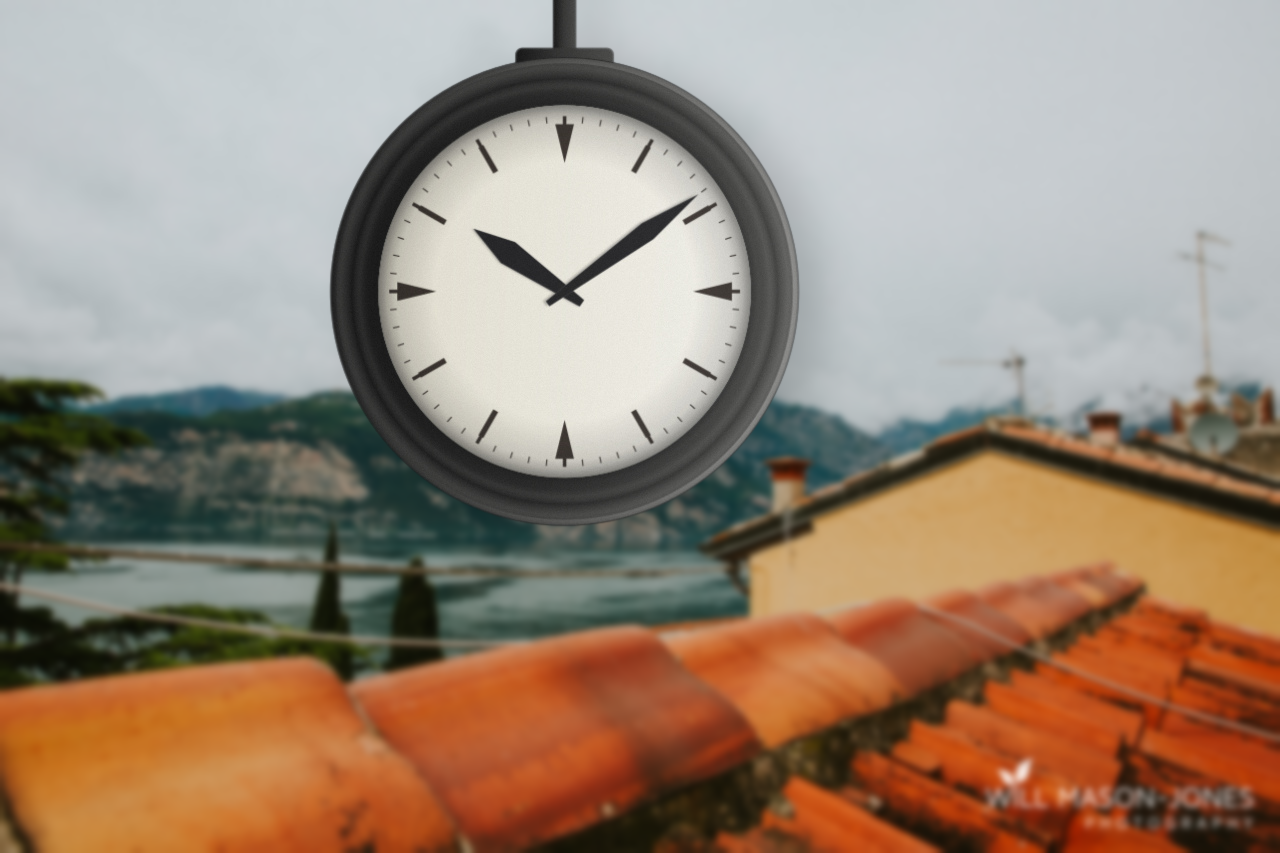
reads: 10,09
